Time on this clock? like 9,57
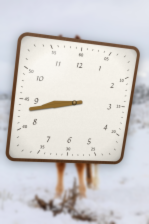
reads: 8,43
